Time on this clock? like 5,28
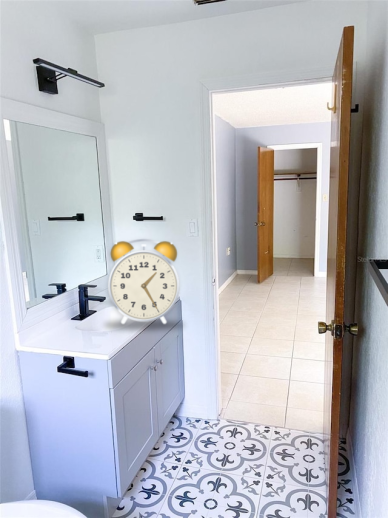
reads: 1,25
